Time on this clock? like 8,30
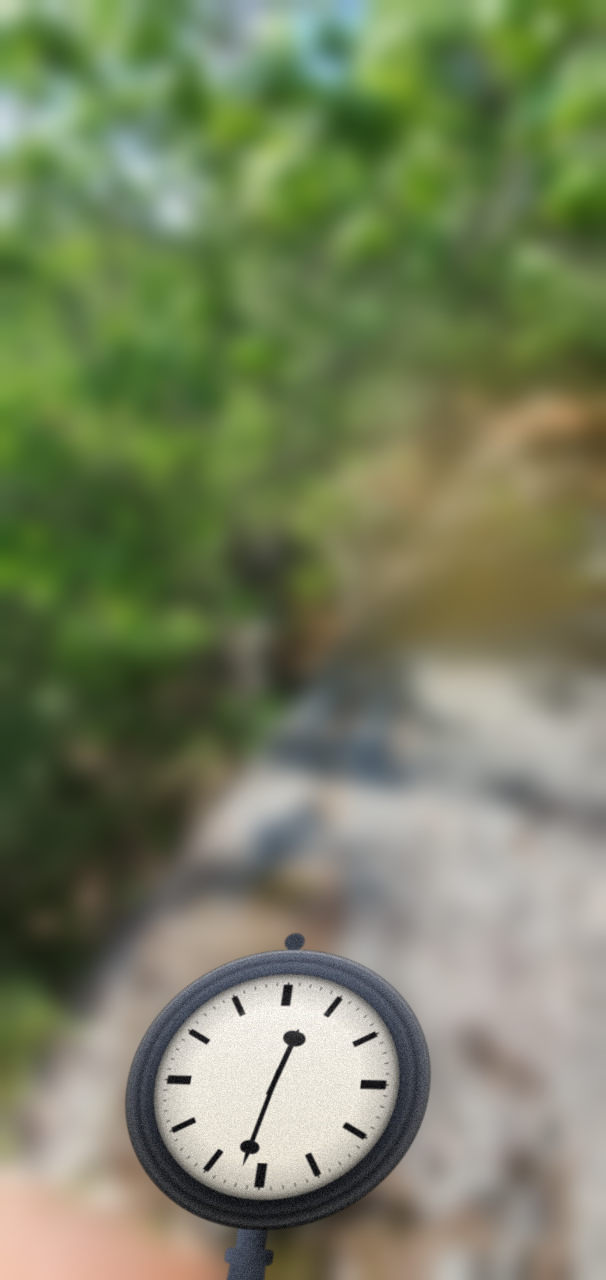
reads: 12,32
